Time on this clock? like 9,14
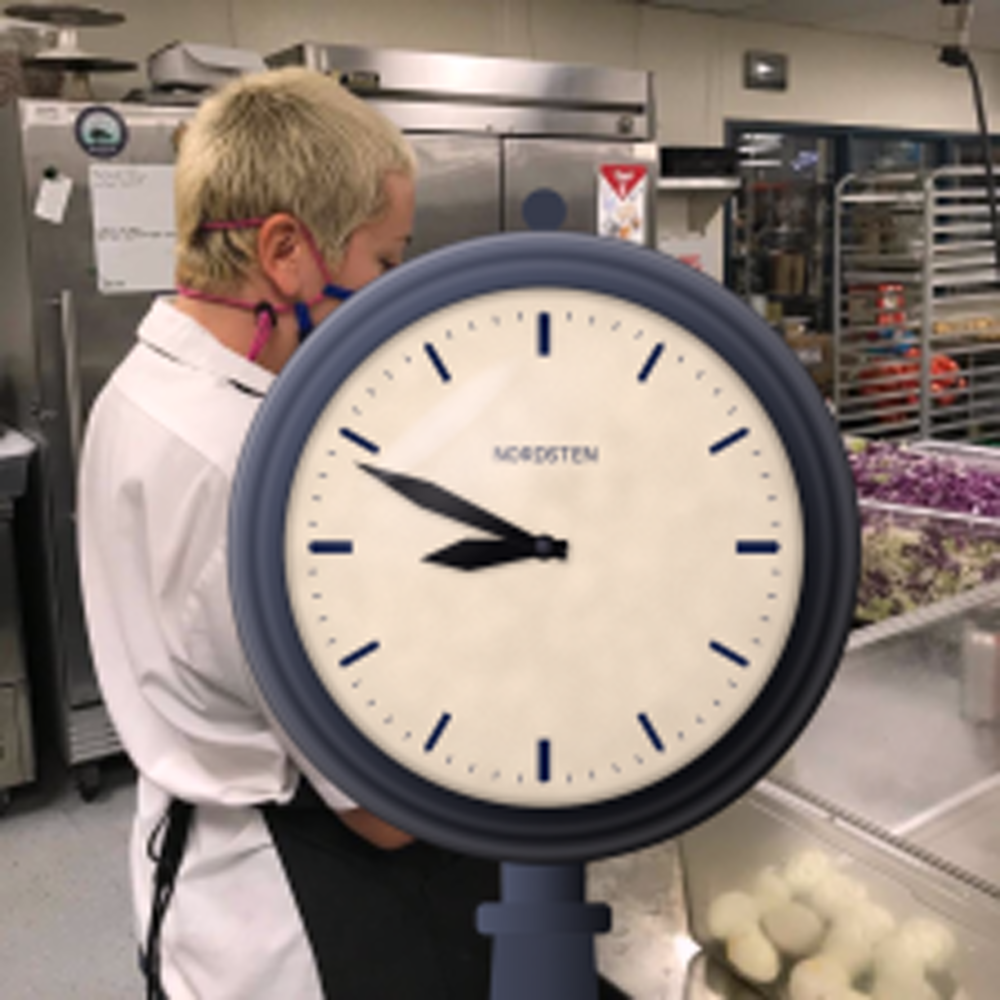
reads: 8,49
